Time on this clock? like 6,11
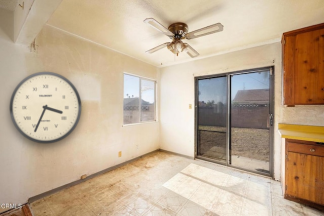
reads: 3,34
